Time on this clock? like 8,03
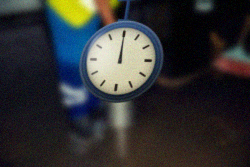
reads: 12,00
